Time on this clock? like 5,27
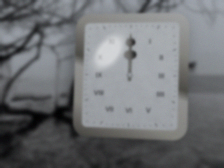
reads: 12,00
